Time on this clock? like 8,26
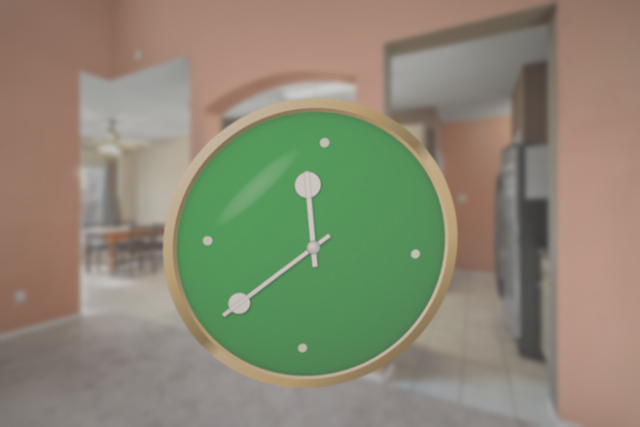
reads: 11,38
